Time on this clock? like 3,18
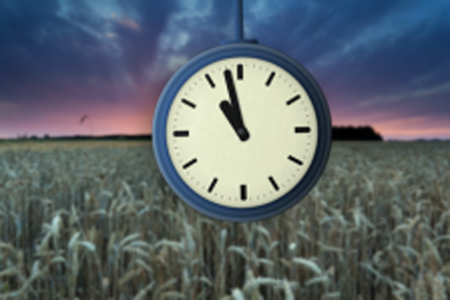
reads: 10,58
